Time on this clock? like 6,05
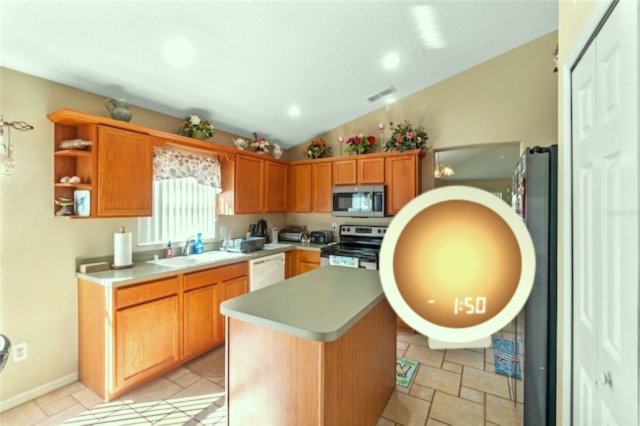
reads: 1,50
